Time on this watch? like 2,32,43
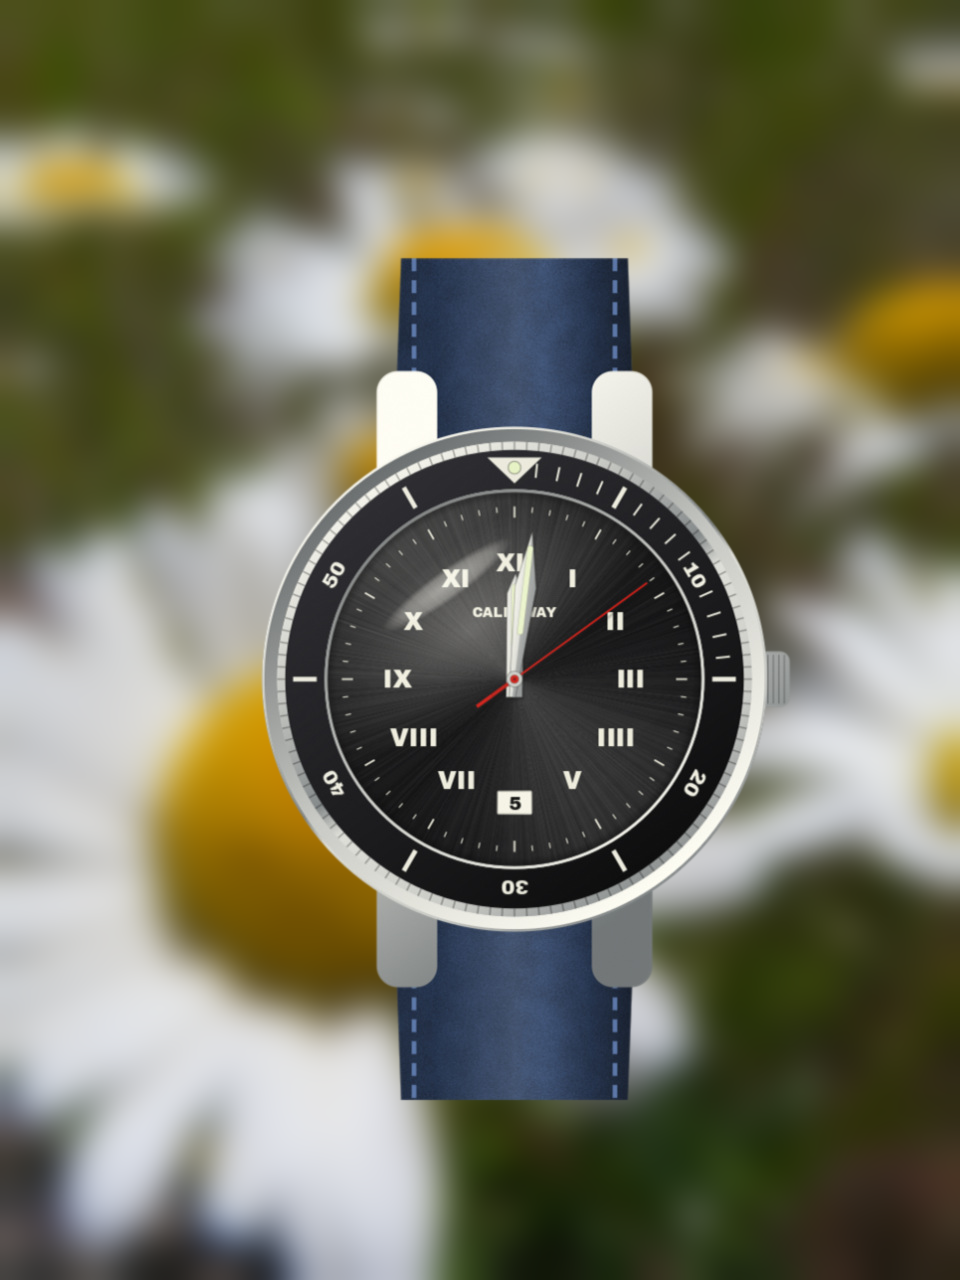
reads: 12,01,09
